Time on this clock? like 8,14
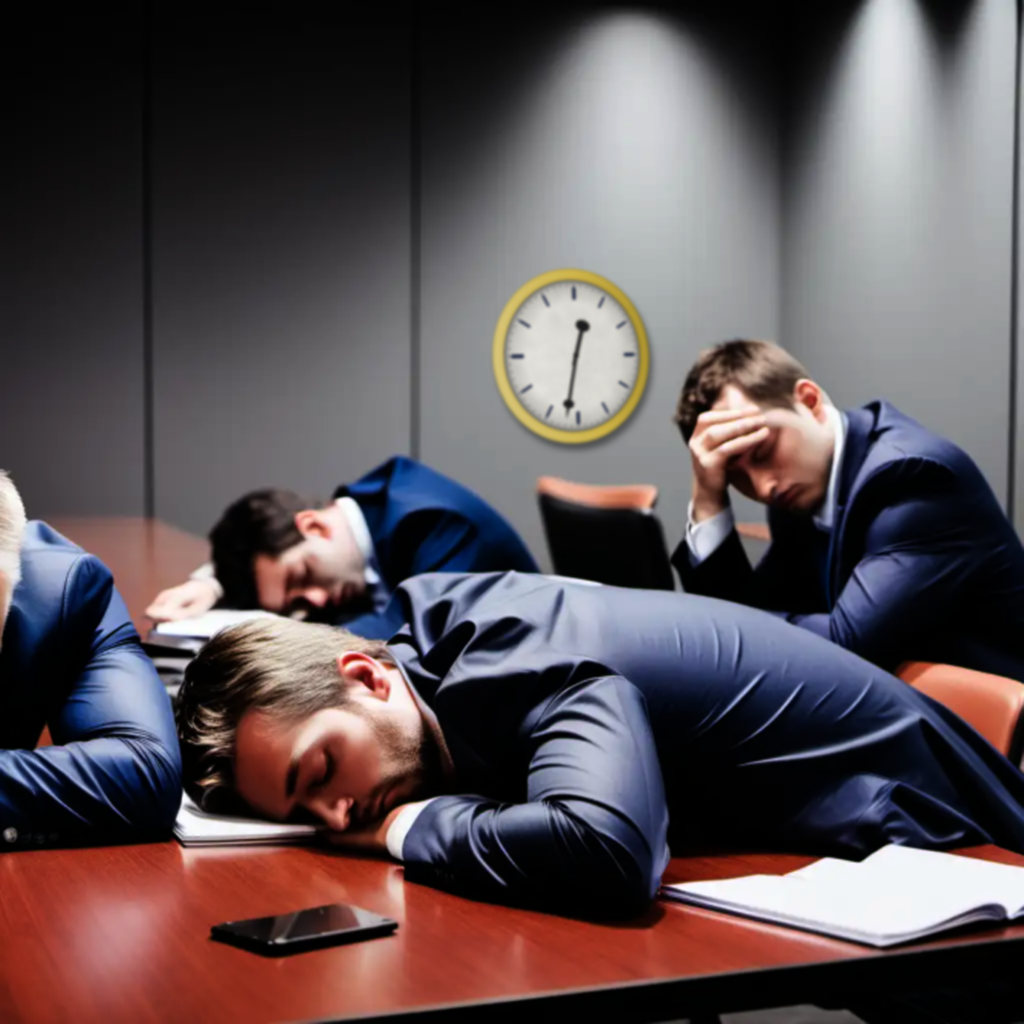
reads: 12,32
